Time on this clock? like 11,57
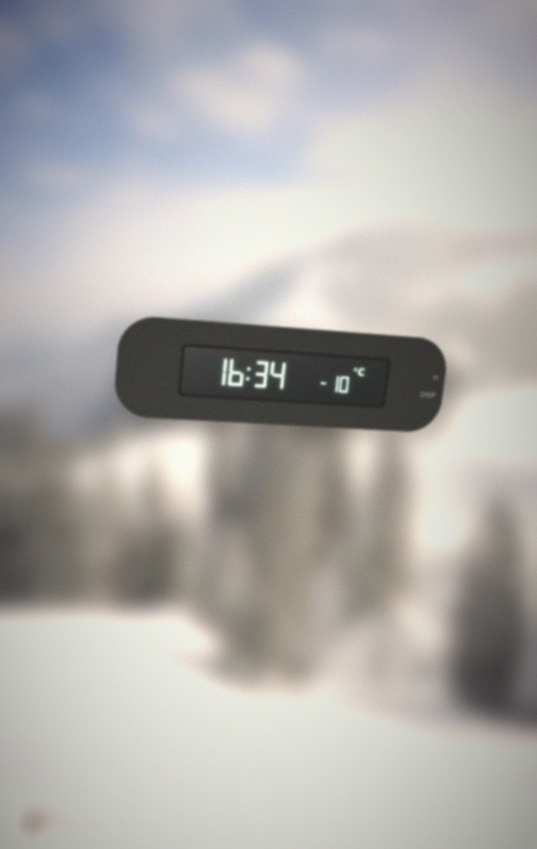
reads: 16,34
